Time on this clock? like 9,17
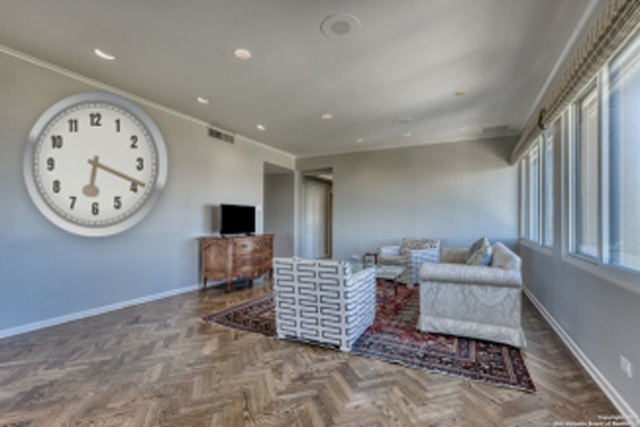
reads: 6,19
